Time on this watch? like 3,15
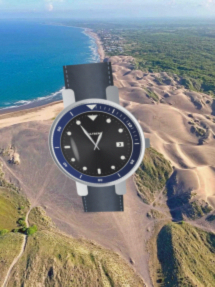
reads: 12,55
